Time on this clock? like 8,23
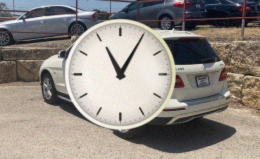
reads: 11,05
